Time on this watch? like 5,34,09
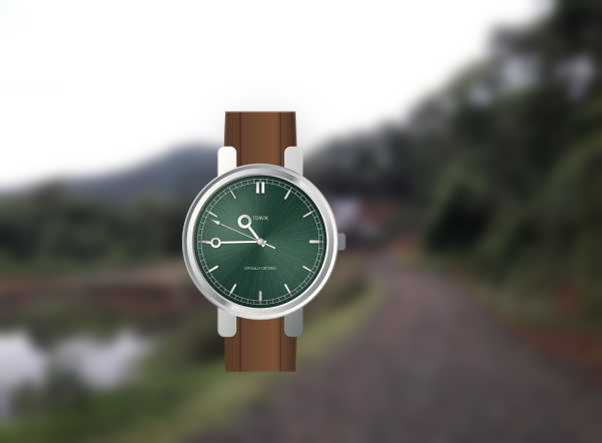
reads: 10,44,49
